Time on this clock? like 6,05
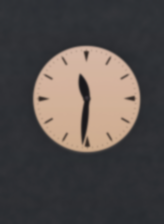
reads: 11,31
